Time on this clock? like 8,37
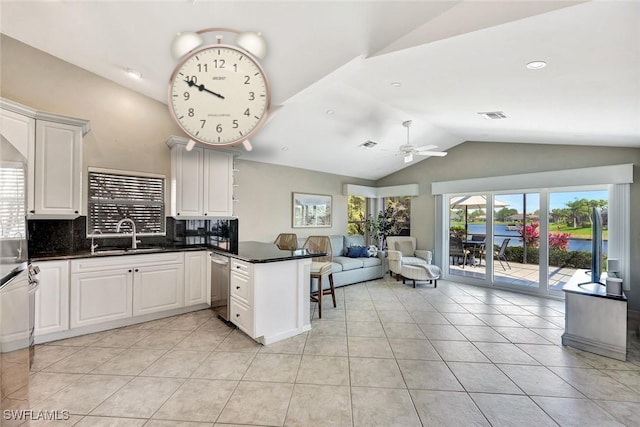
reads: 9,49
